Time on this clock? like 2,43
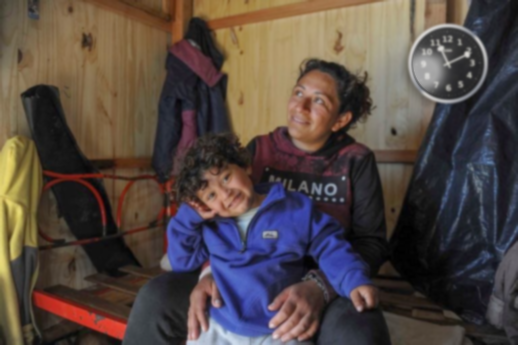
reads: 11,11
